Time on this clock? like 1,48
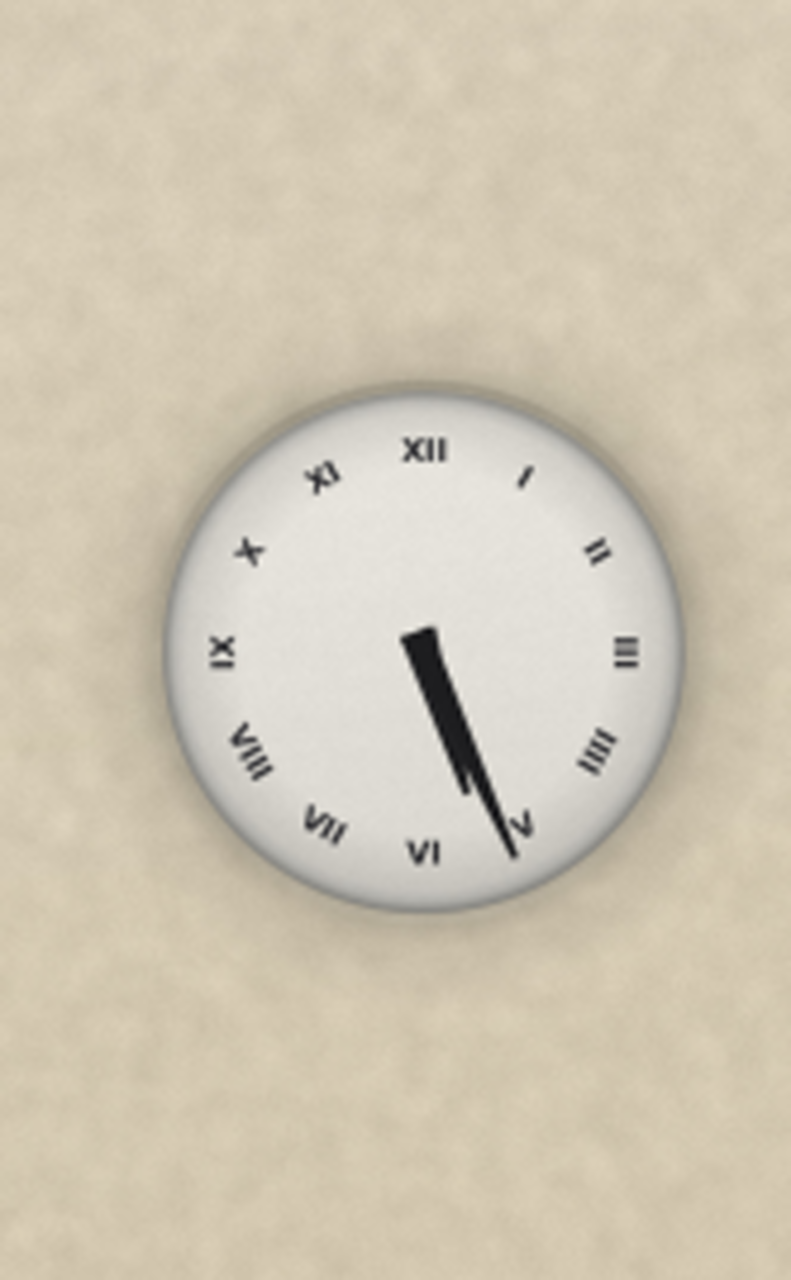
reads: 5,26
